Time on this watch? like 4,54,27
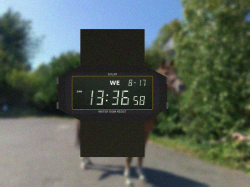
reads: 13,36,58
